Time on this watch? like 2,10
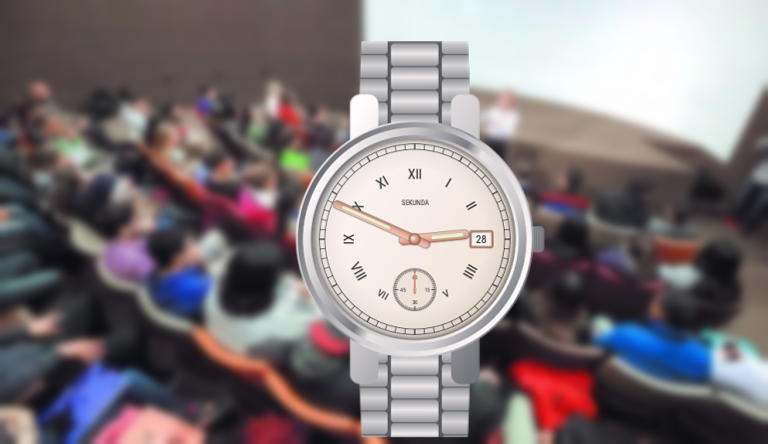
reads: 2,49
